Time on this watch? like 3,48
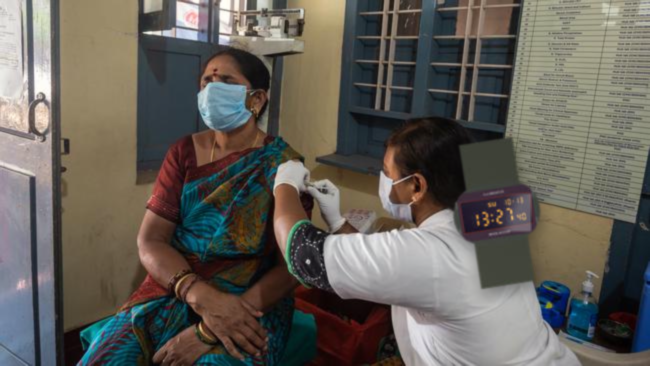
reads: 13,27
